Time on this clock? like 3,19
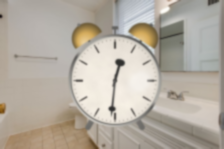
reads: 12,31
